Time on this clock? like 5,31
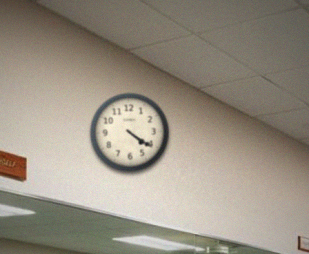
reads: 4,21
